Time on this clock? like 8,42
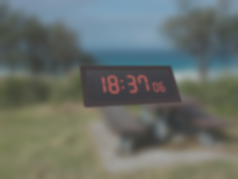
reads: 18,37
